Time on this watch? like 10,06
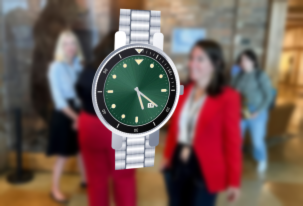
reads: 5,21
